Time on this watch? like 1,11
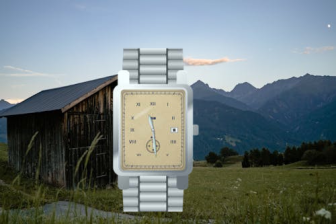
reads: 11,29
